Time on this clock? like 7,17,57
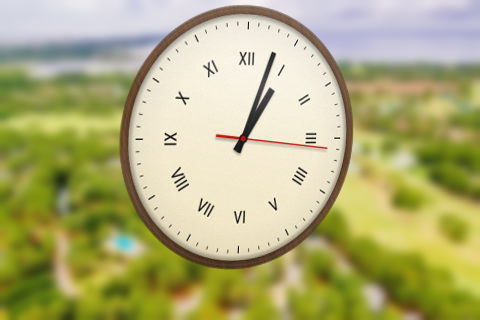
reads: 1,03,16
